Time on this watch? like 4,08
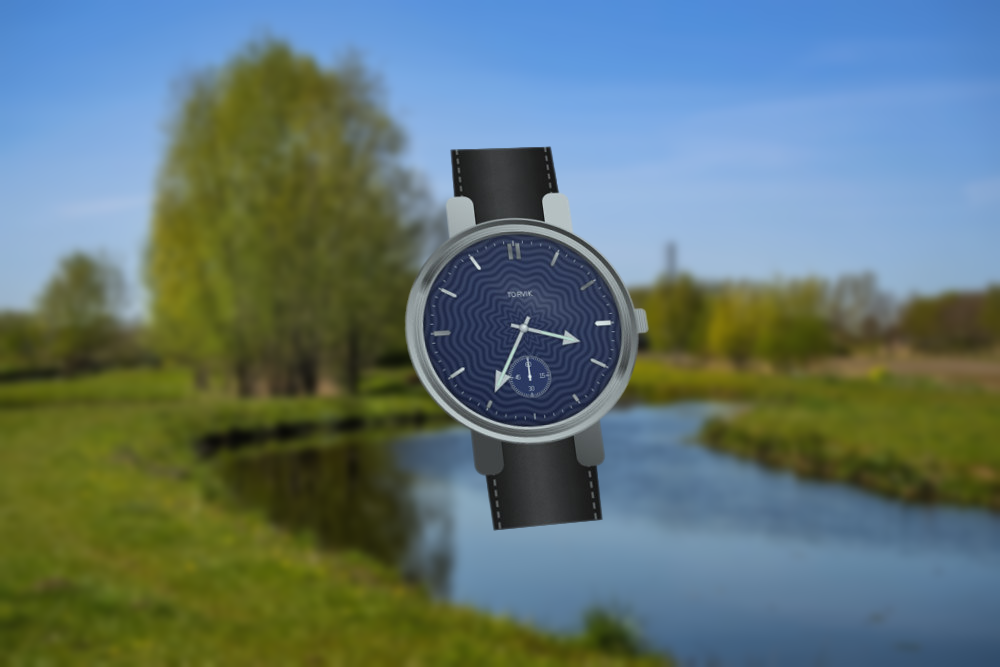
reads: 3,35
